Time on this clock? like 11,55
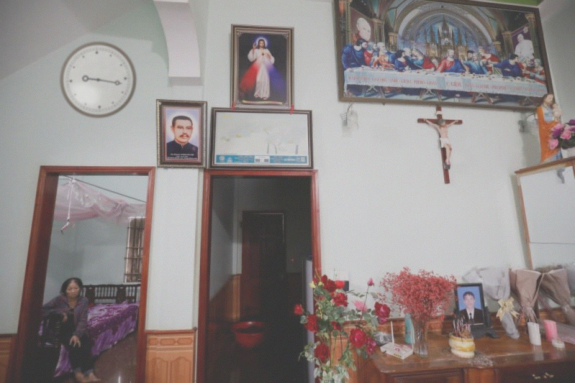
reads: 9,17
